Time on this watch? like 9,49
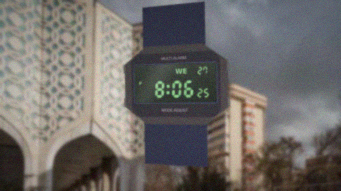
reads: 8,06
